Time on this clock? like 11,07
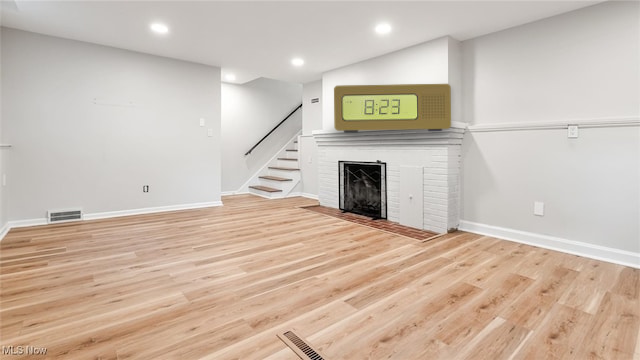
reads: 8,23
